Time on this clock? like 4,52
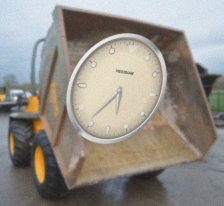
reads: 5,36
